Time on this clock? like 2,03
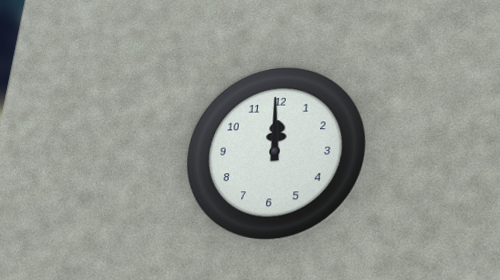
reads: 11,59
